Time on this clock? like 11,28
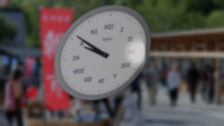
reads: 9,51
